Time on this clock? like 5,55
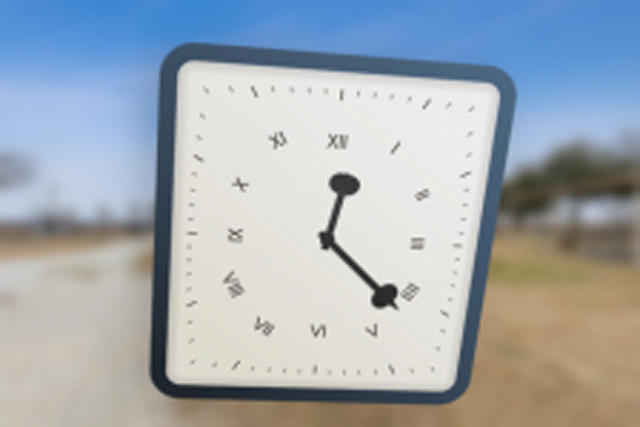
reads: 12,22
